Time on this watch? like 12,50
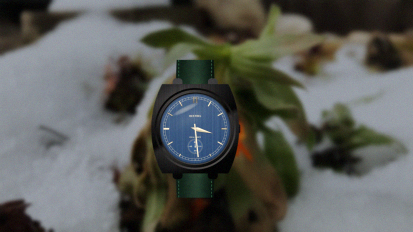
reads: 3,29
